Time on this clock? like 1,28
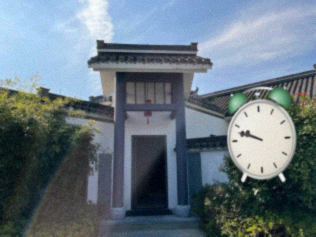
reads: 9,48
